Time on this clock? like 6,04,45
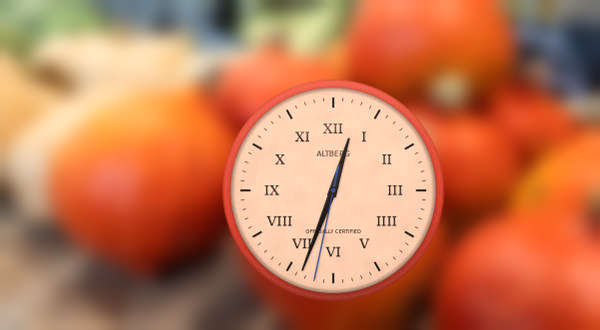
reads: 12,33,32
